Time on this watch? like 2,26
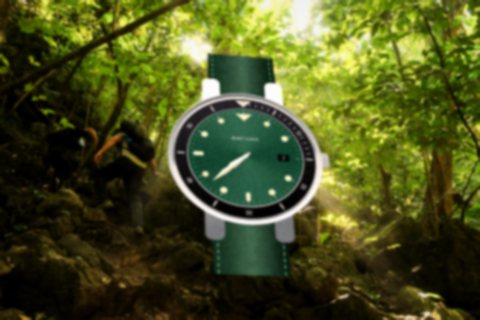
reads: 7,38
